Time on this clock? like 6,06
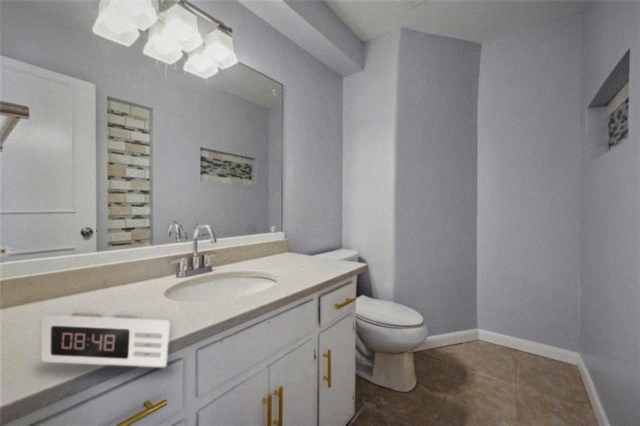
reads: 8,48
